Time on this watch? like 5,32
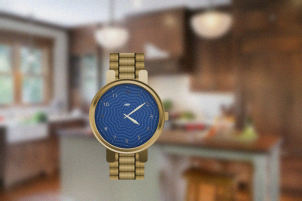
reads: 4,09
